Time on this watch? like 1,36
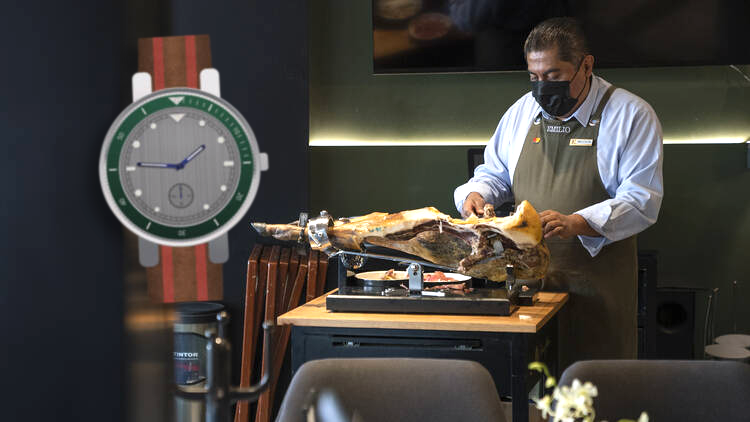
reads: 1,46
